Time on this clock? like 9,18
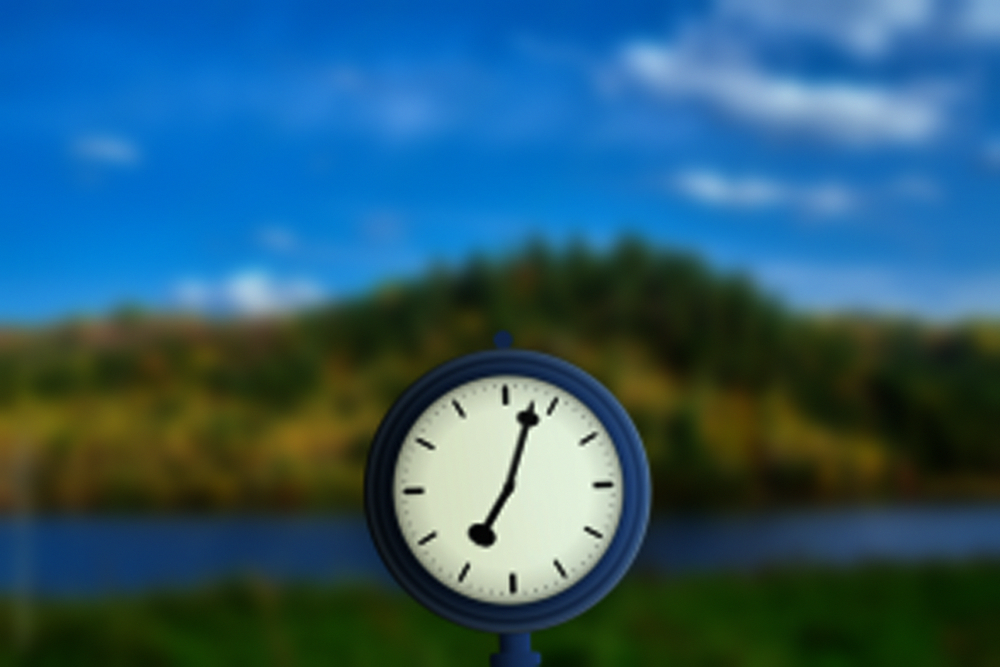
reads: 7,03
